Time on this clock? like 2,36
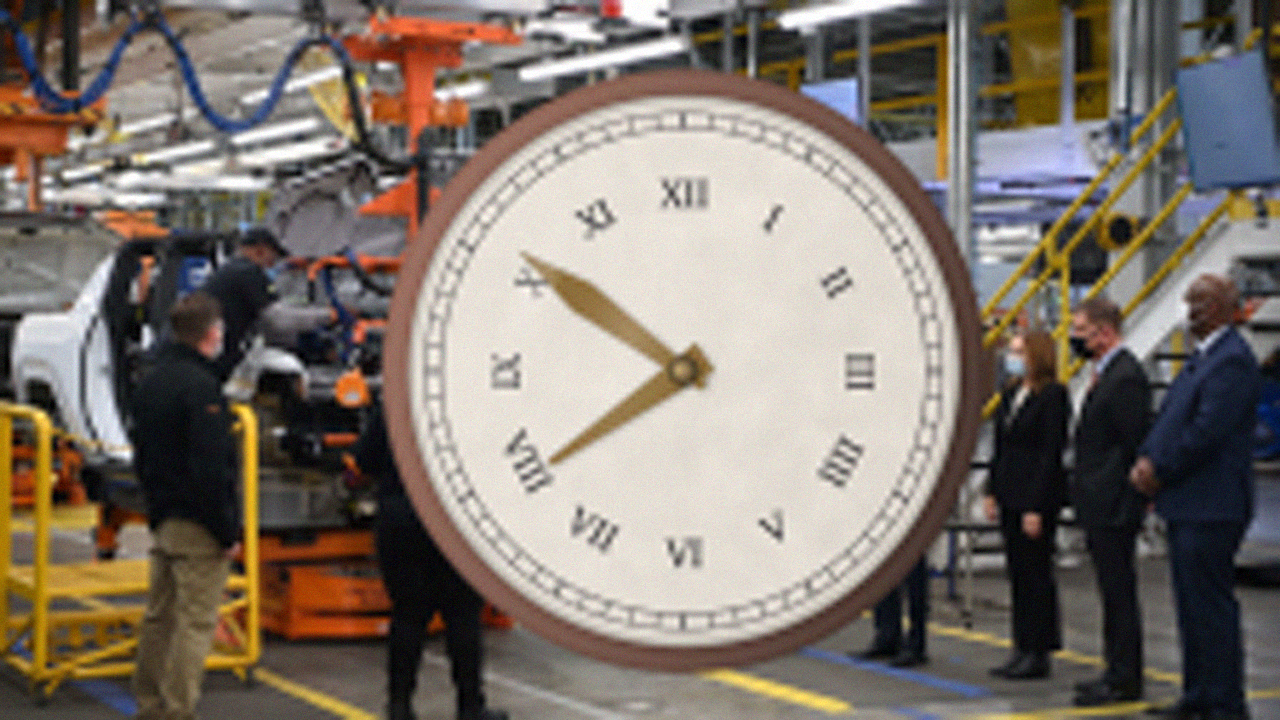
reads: 7,51
